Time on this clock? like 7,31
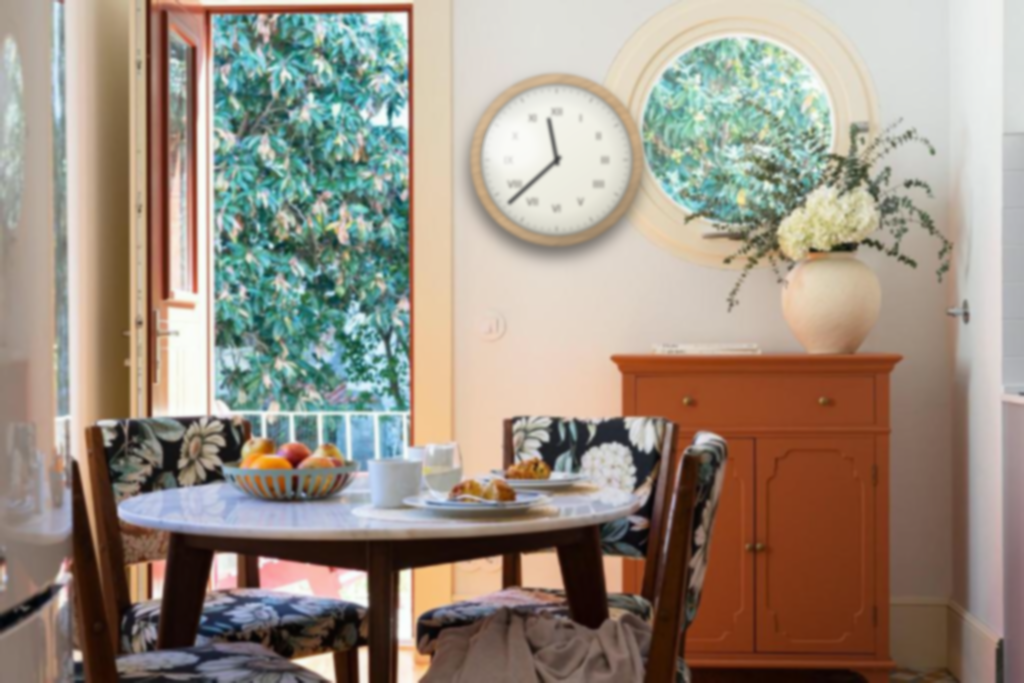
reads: 11,38
